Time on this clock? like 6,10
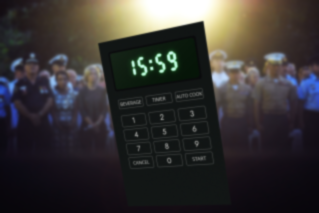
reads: 15,59
